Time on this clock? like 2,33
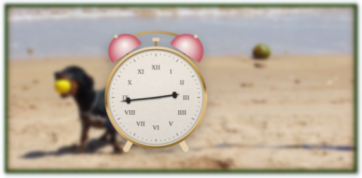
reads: 2,44
